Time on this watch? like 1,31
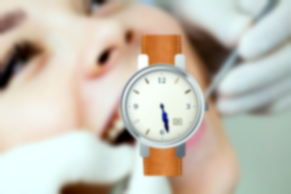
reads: 5,28
